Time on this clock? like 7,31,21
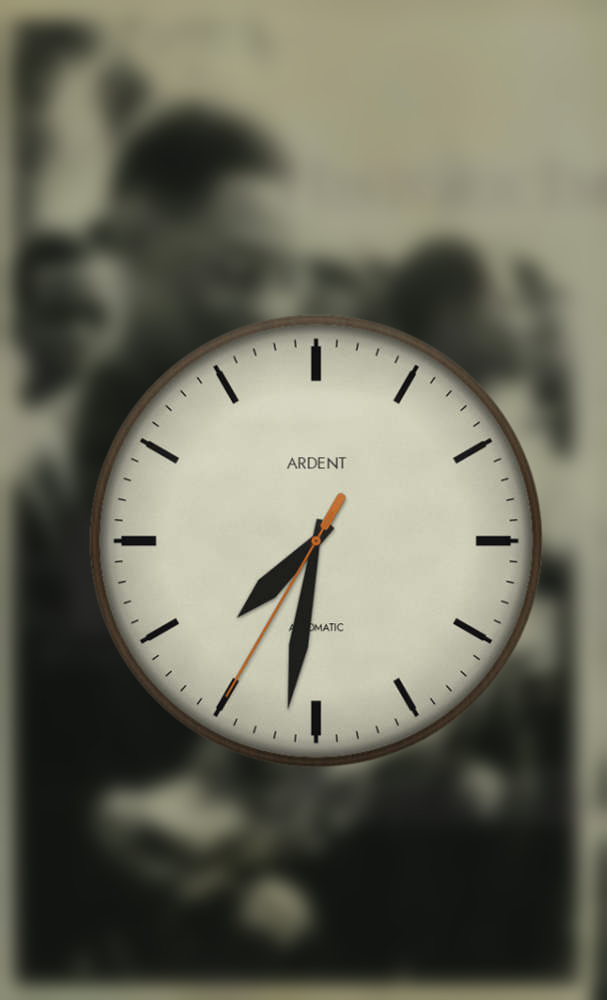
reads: 7,31,35
